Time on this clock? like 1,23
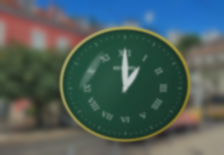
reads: 1,00
